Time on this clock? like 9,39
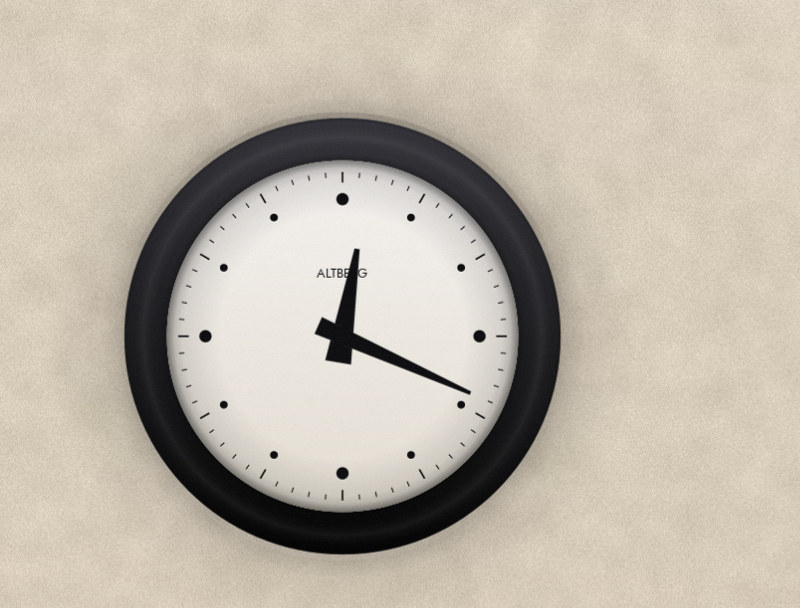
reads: 12,19
